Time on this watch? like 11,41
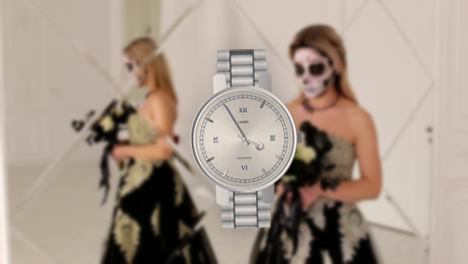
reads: 3,55
